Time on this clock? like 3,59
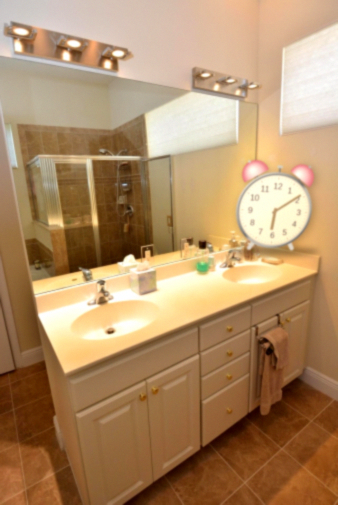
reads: 6,09
